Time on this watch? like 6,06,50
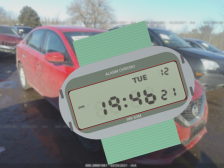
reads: 19,46,21
